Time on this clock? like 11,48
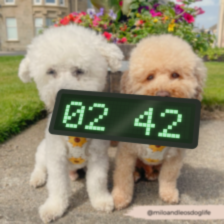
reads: 2,42
